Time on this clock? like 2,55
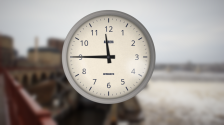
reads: 11,45
